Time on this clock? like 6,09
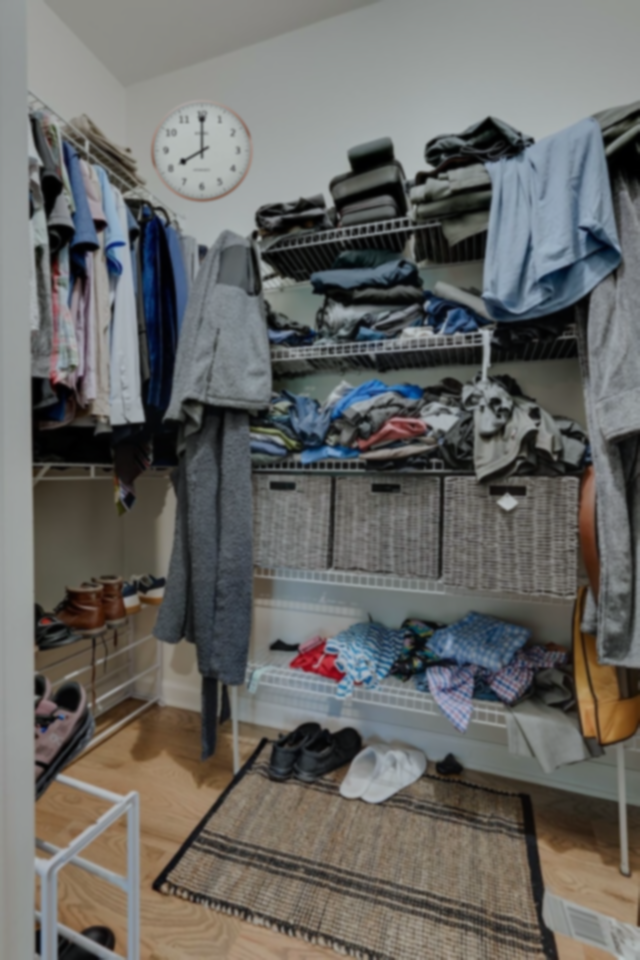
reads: 8,00
